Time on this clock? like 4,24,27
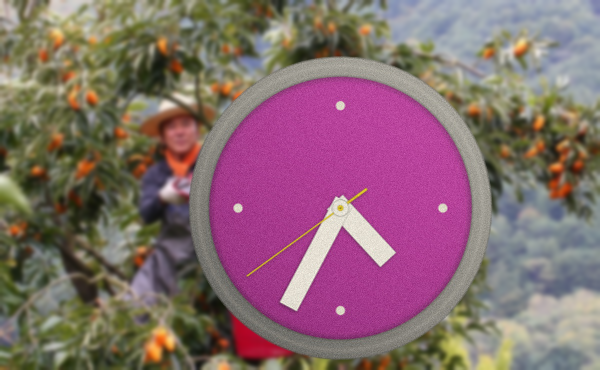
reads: 4,34,39
